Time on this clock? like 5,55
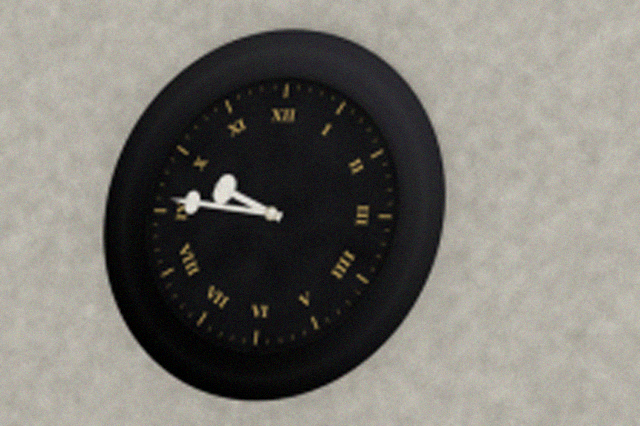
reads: 9,46
